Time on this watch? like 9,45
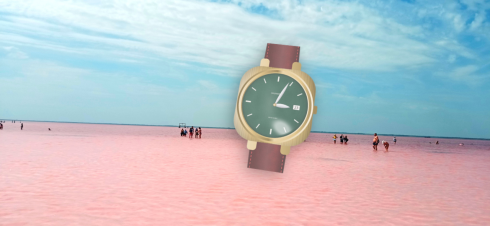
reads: 3,04
